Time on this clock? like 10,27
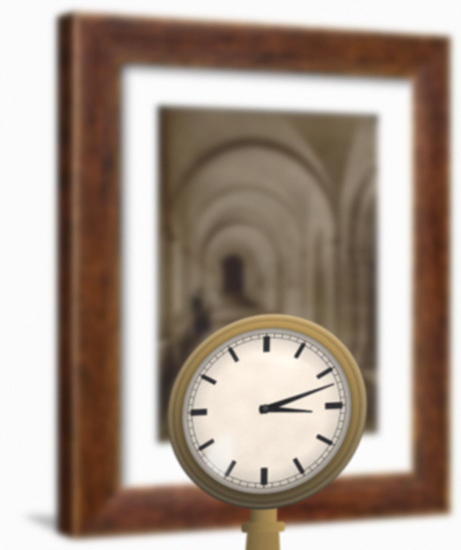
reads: 3,12
